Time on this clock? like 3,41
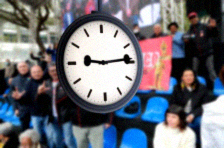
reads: 9,14
